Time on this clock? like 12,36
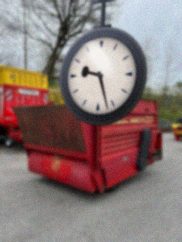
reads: 9,27
